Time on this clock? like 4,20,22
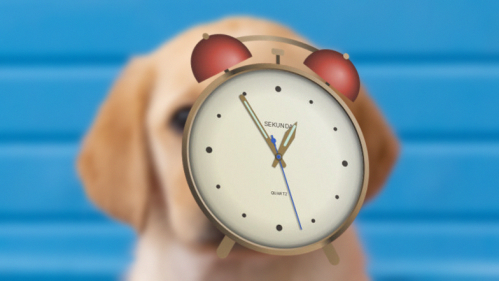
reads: 12,54,27
